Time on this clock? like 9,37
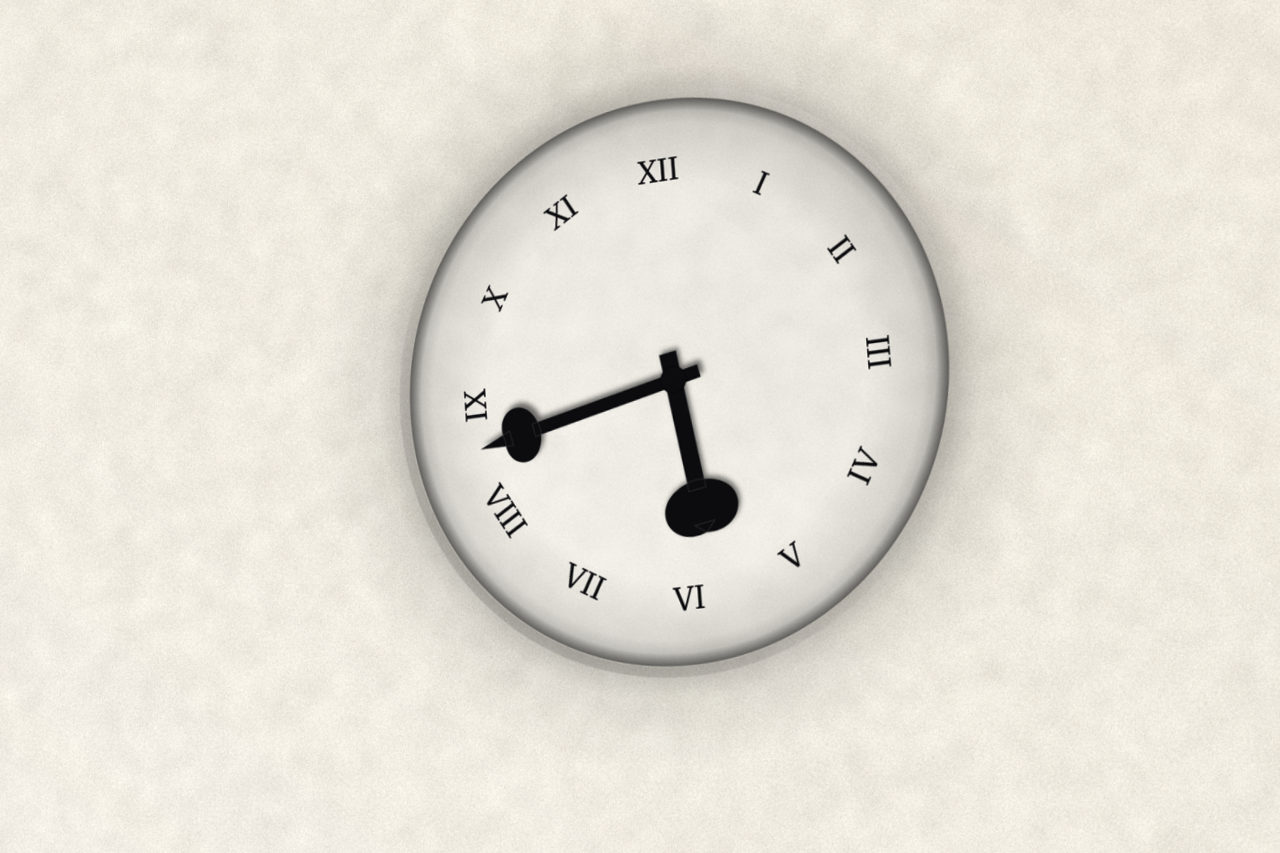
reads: 5,43
